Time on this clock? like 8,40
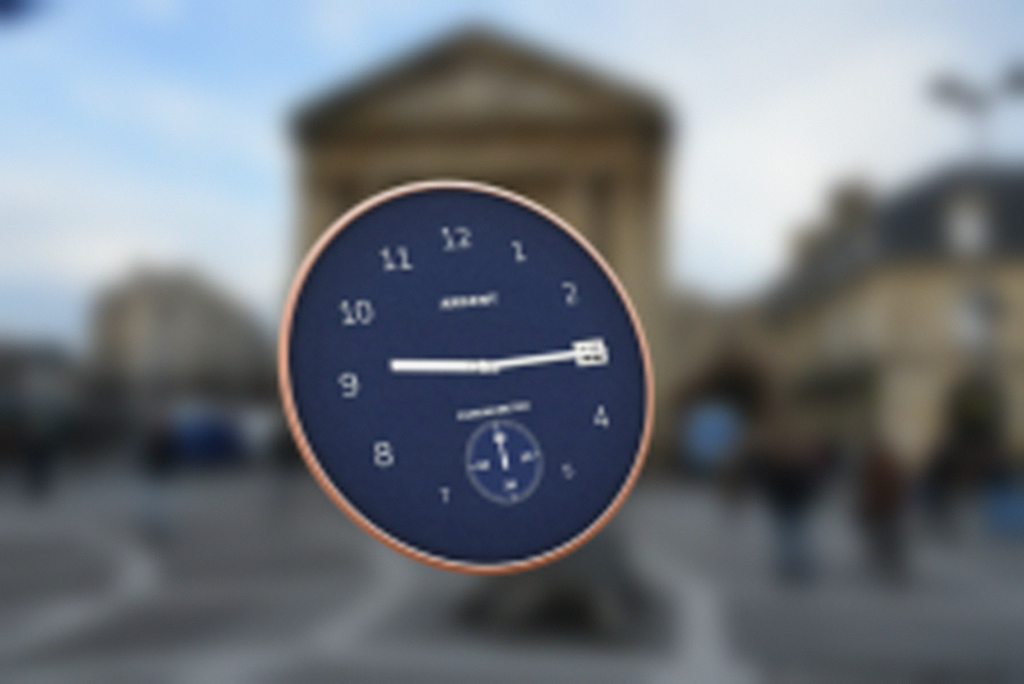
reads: 9,15
